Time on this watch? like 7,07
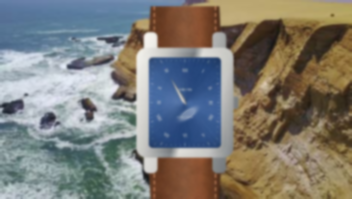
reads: 10,55
